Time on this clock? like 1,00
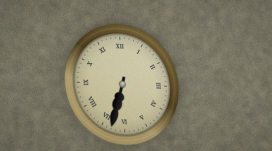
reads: 6,33
